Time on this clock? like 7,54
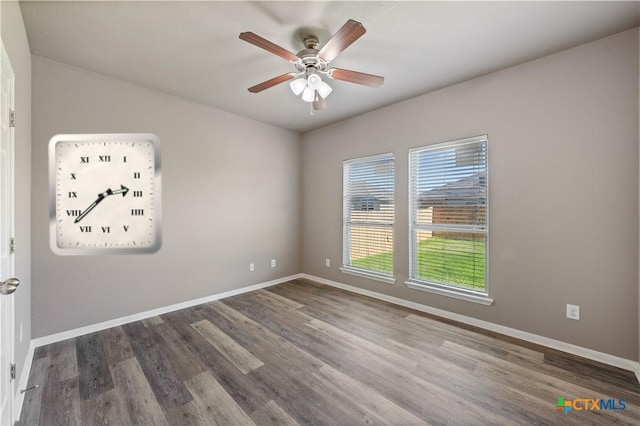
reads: 2,38
